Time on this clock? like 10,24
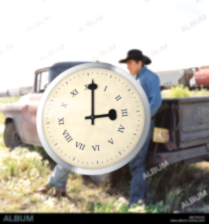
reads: 3,01
